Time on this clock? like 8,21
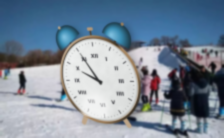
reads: 9,55
